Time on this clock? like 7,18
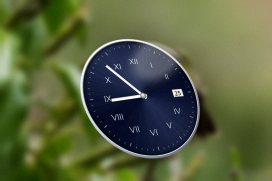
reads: 8,53
